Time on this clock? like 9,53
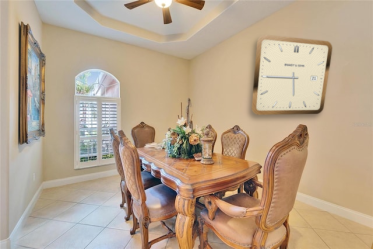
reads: 5,45
